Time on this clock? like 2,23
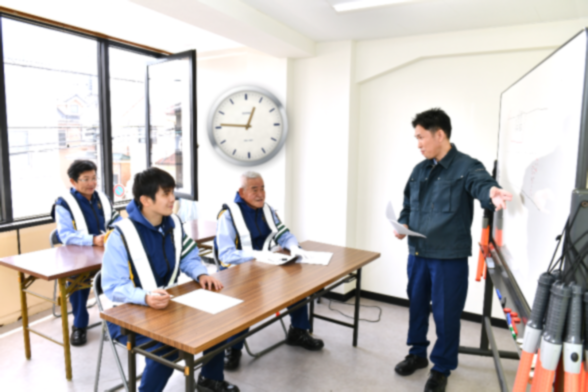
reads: 12,46
